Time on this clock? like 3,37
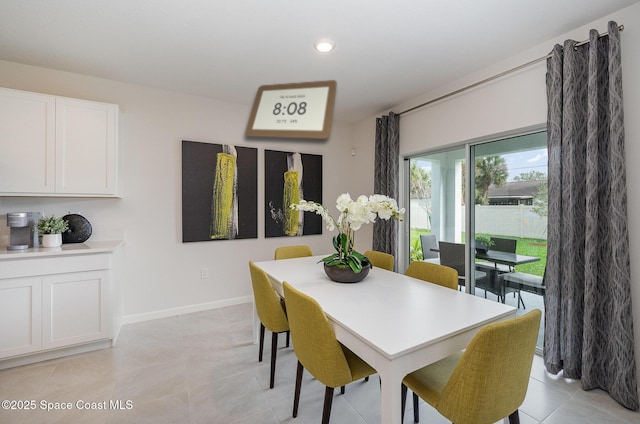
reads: 8,08
